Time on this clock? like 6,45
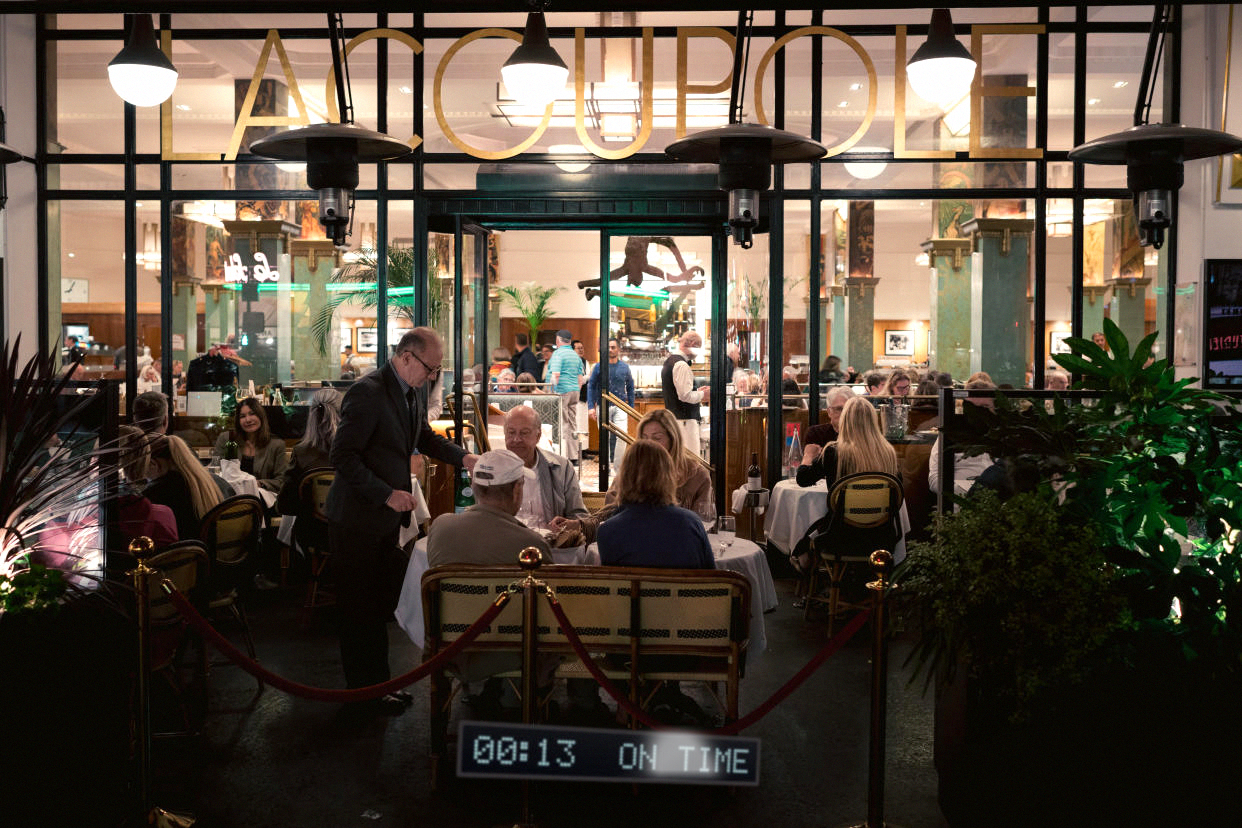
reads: 0,13
